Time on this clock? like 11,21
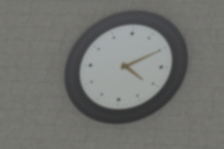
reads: 4,10
